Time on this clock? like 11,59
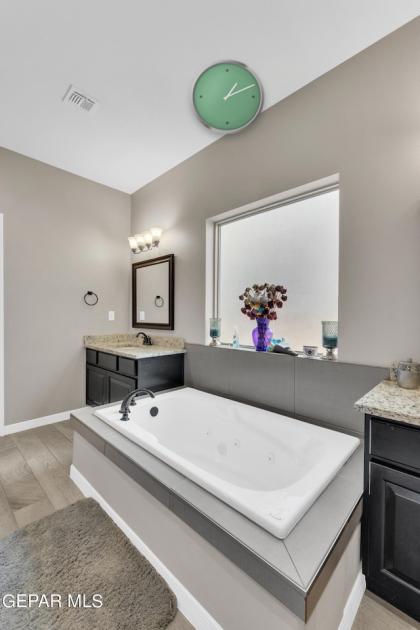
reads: 1,11
